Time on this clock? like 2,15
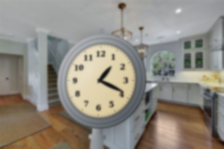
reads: 1,19
